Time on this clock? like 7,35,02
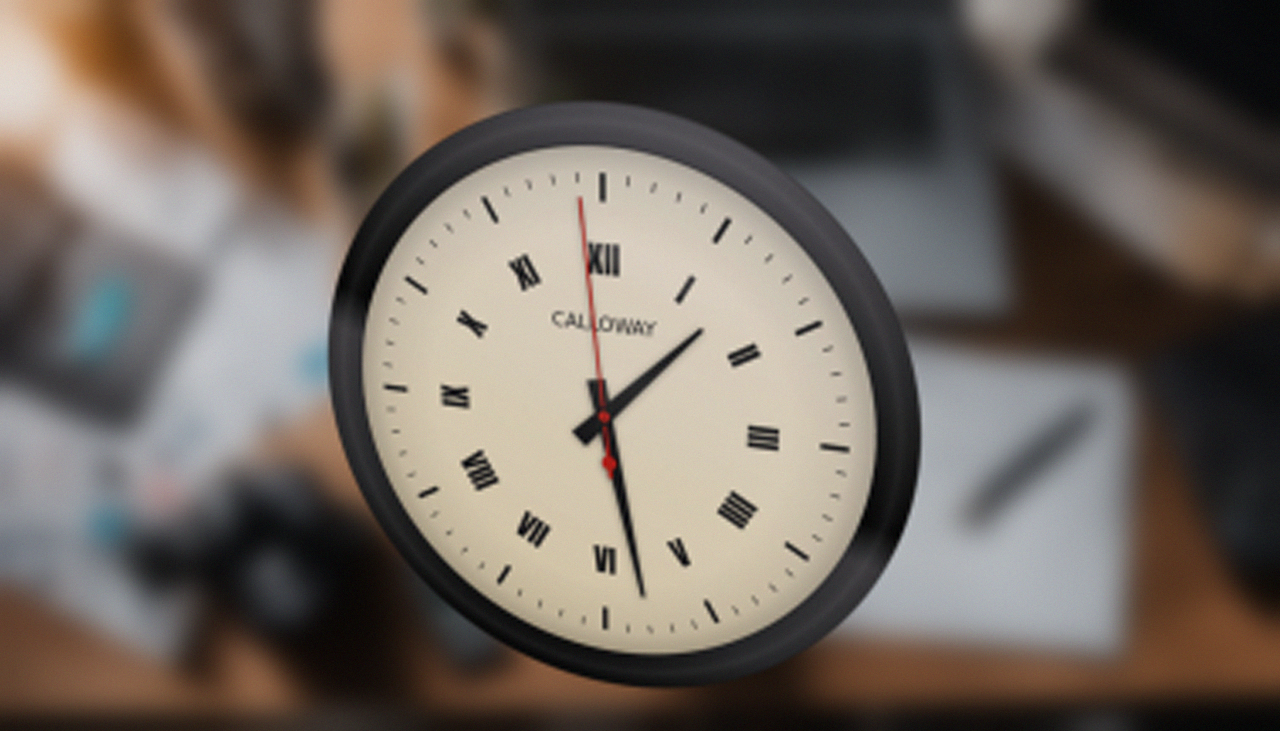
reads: 1,27,59
